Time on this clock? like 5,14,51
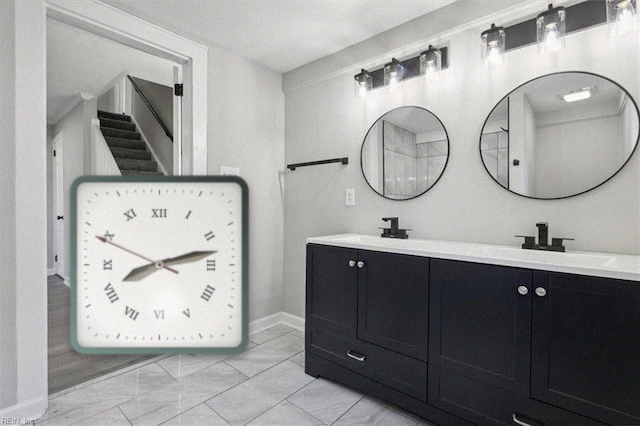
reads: 8,12,49
